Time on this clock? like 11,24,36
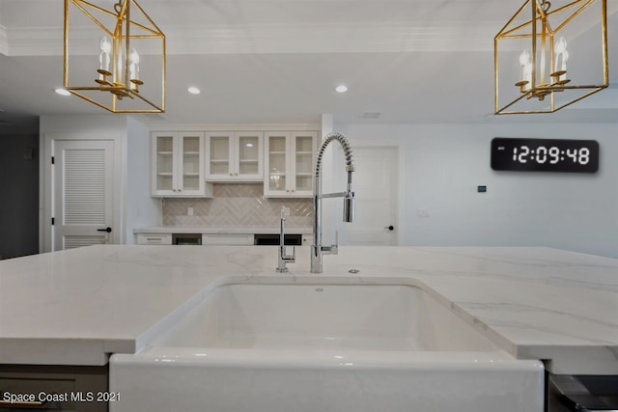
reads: 12,09,48
